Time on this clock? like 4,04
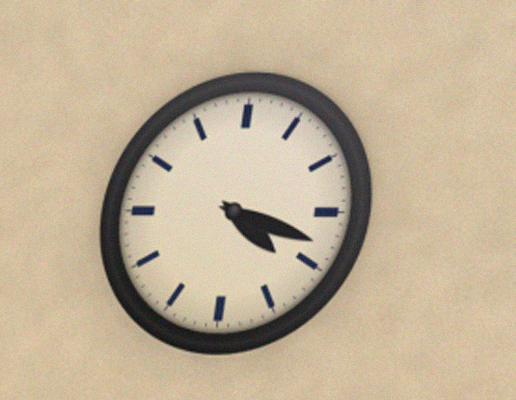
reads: 4,18
